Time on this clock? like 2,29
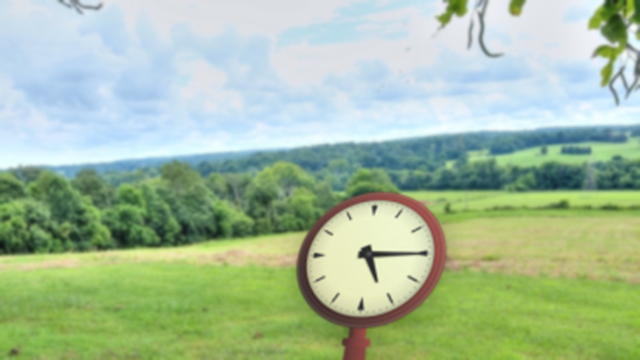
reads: 5,15
